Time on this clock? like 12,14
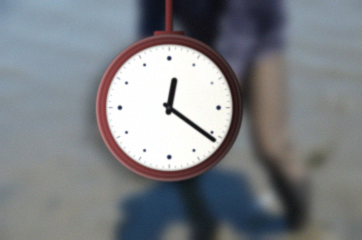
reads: 12,21
